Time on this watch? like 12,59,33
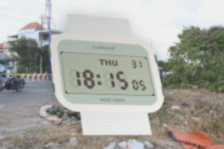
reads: 18,15,05
